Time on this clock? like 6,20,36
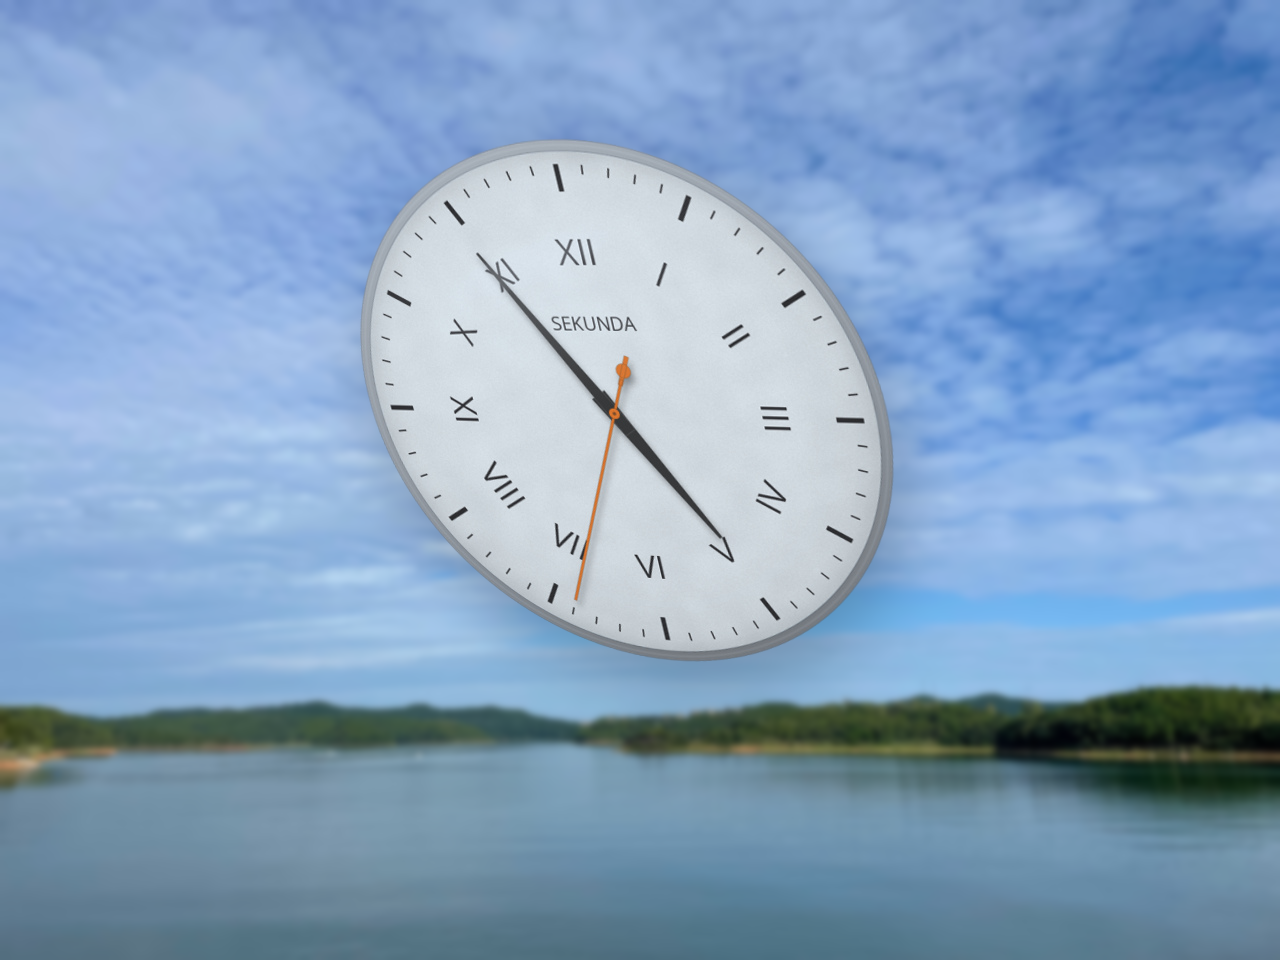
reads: 4,54,34
